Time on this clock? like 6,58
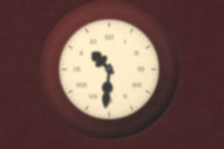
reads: 10,31
